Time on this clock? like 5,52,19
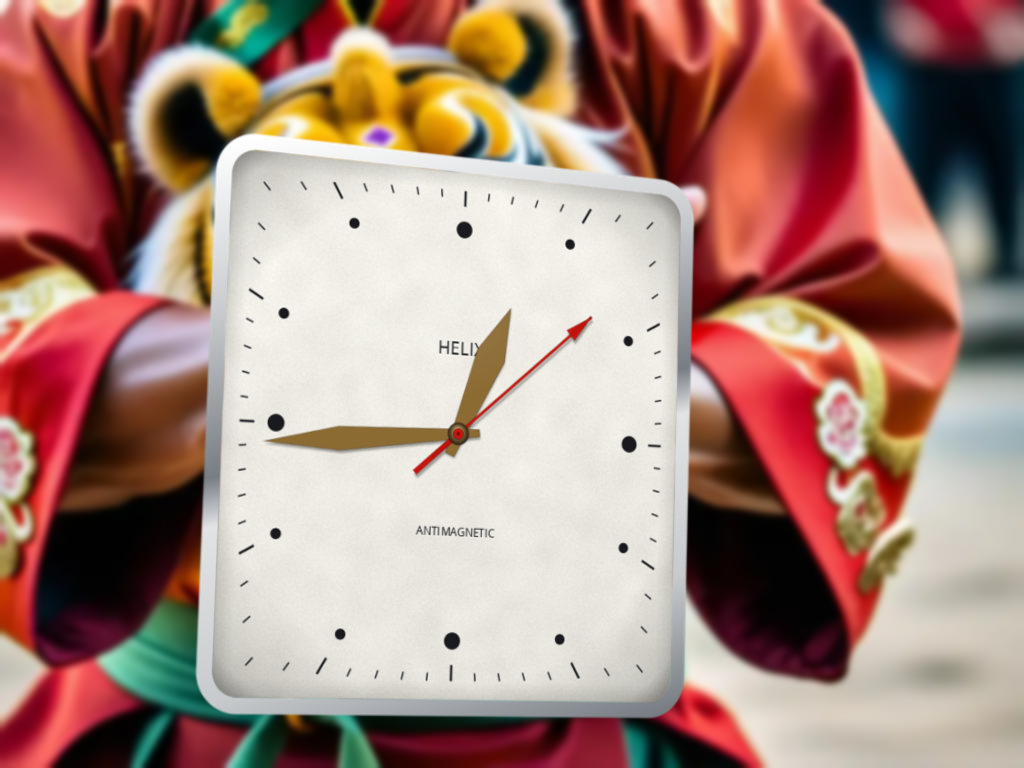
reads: 12,44,08
